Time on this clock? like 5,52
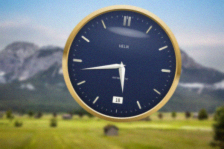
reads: 5,43
